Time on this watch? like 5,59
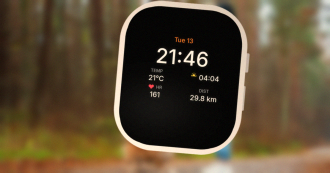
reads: 21,46
